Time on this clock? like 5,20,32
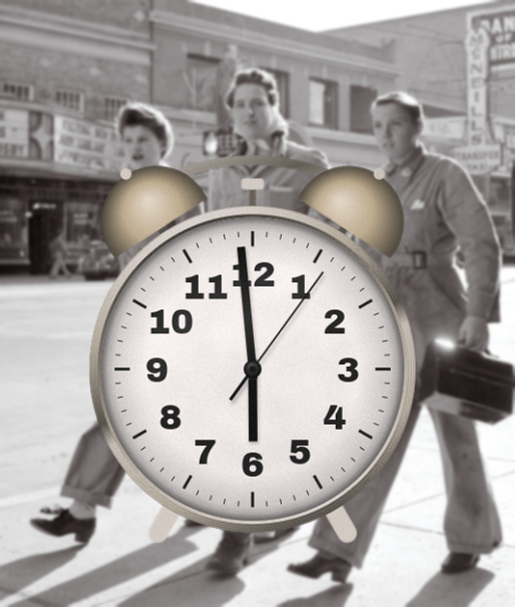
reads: 5,59,06
